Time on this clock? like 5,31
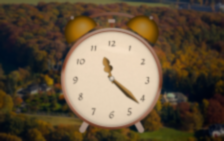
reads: 11,22
